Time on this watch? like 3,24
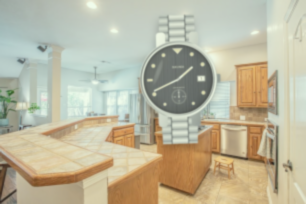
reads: 1,41
